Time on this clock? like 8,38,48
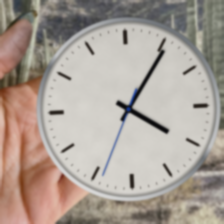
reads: 4,05,34
